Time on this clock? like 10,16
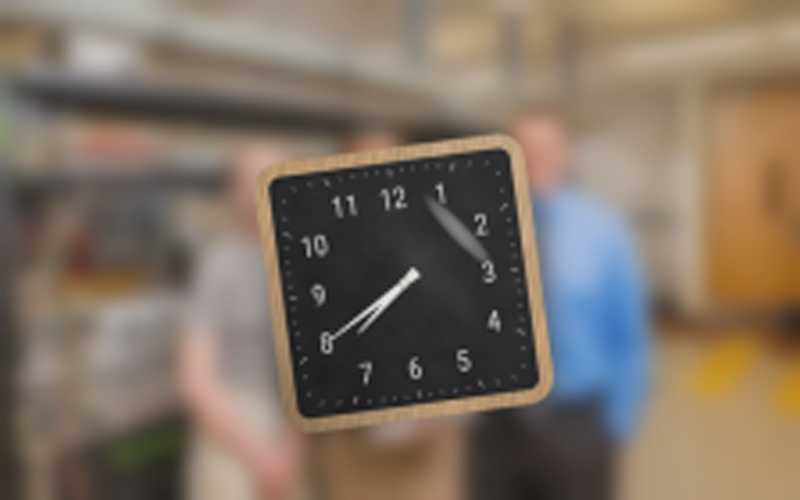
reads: 7,40
